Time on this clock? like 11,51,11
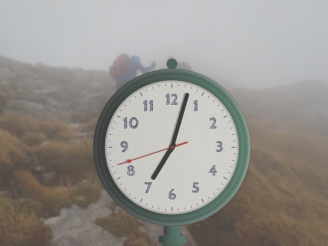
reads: 7,02,42
